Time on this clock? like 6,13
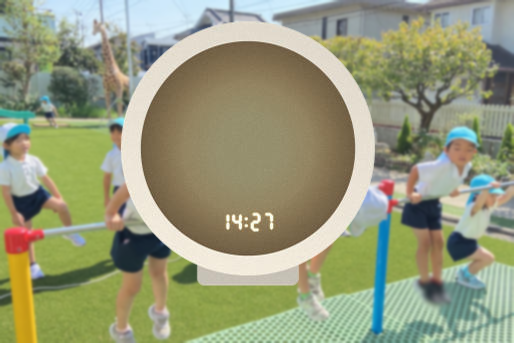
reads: 14,27
